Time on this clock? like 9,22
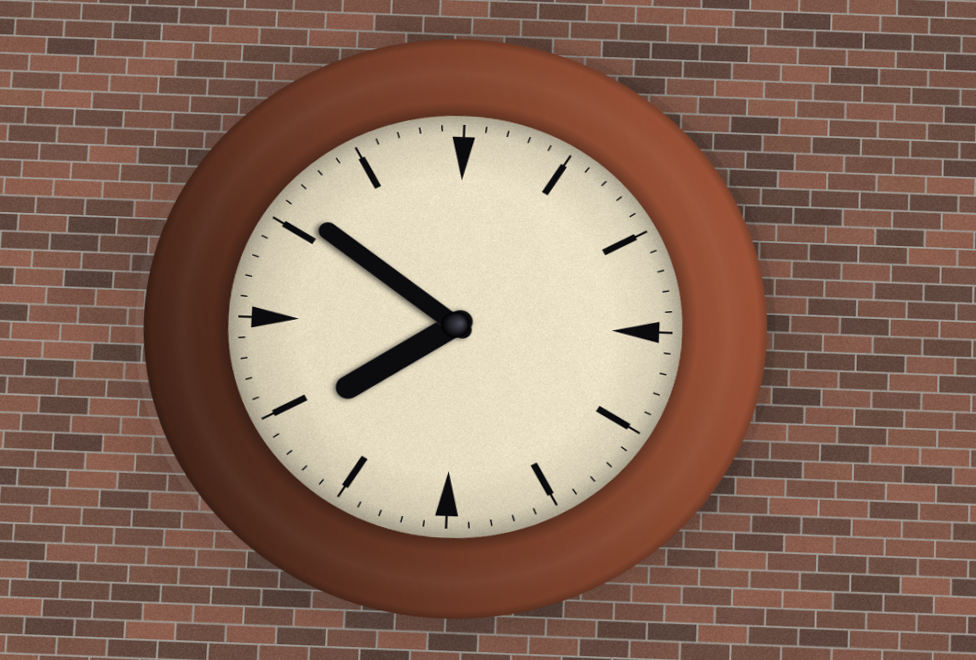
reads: 7,51
